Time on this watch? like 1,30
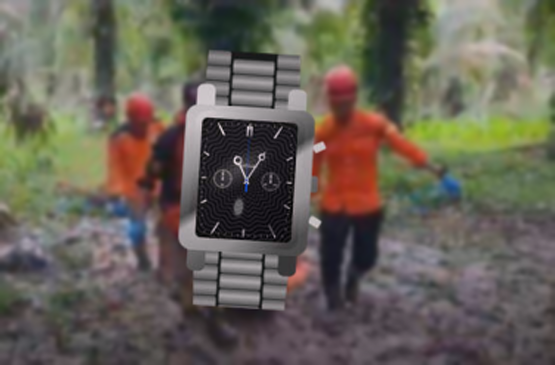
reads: 11,05
